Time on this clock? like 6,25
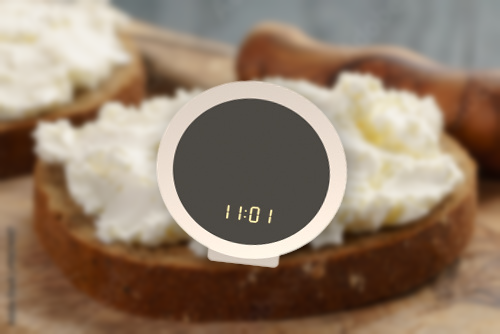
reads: 11,01
